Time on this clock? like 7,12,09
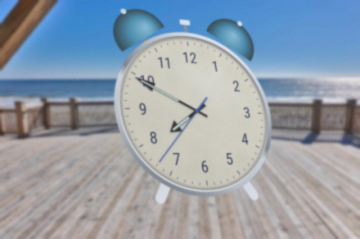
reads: 7,49,37
